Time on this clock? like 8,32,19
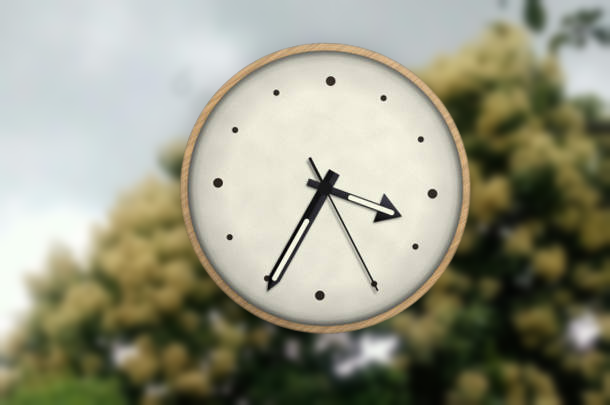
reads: 3,34,25
